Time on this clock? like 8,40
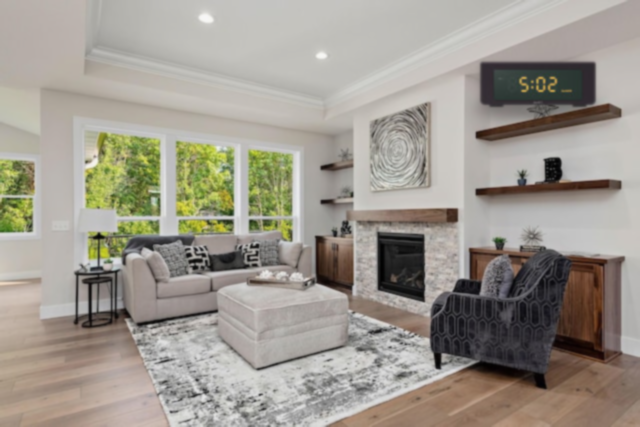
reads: 5,02
